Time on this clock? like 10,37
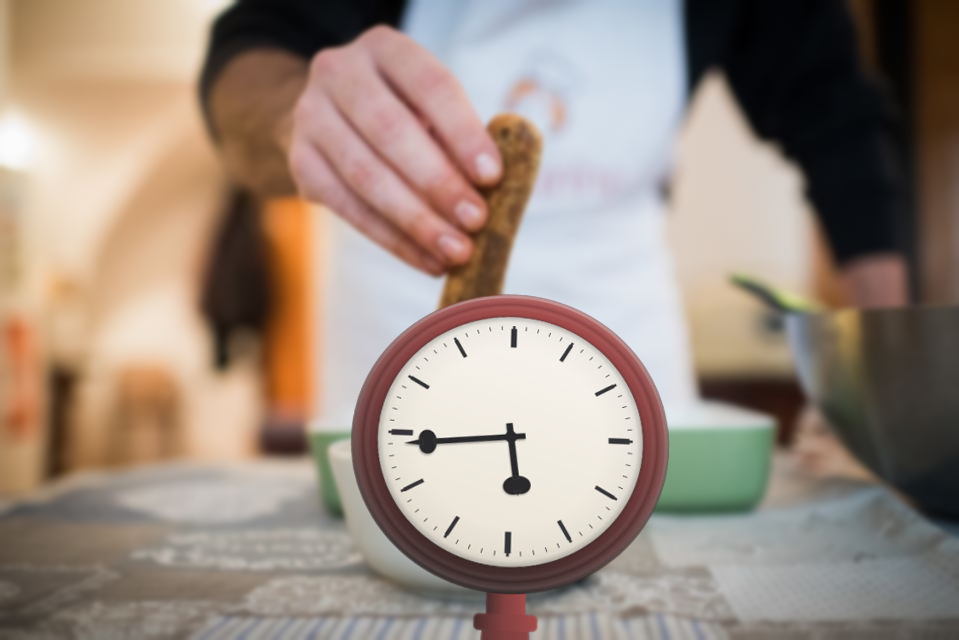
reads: 5,44
